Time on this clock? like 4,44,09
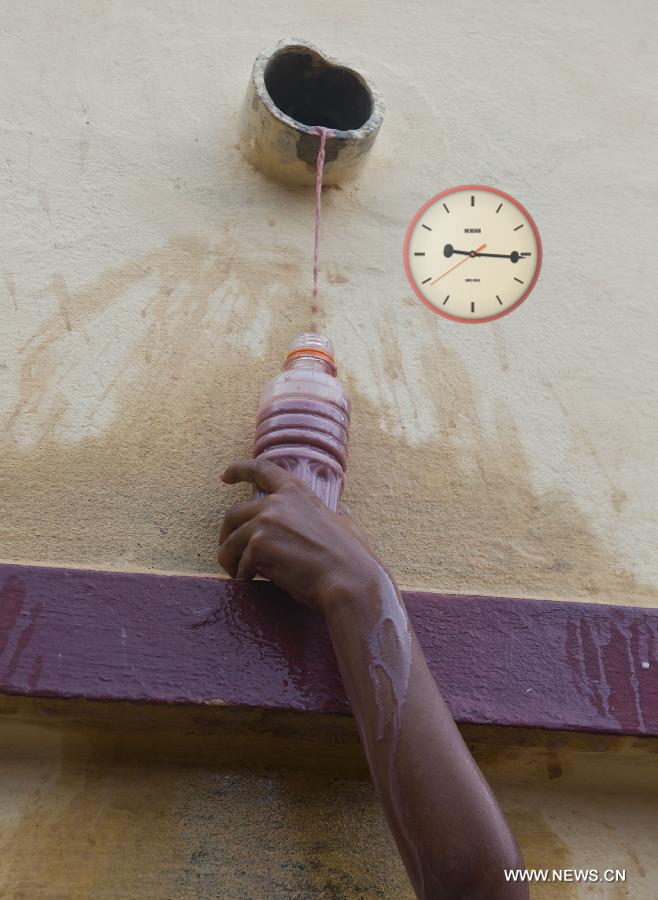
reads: 9,15,39
